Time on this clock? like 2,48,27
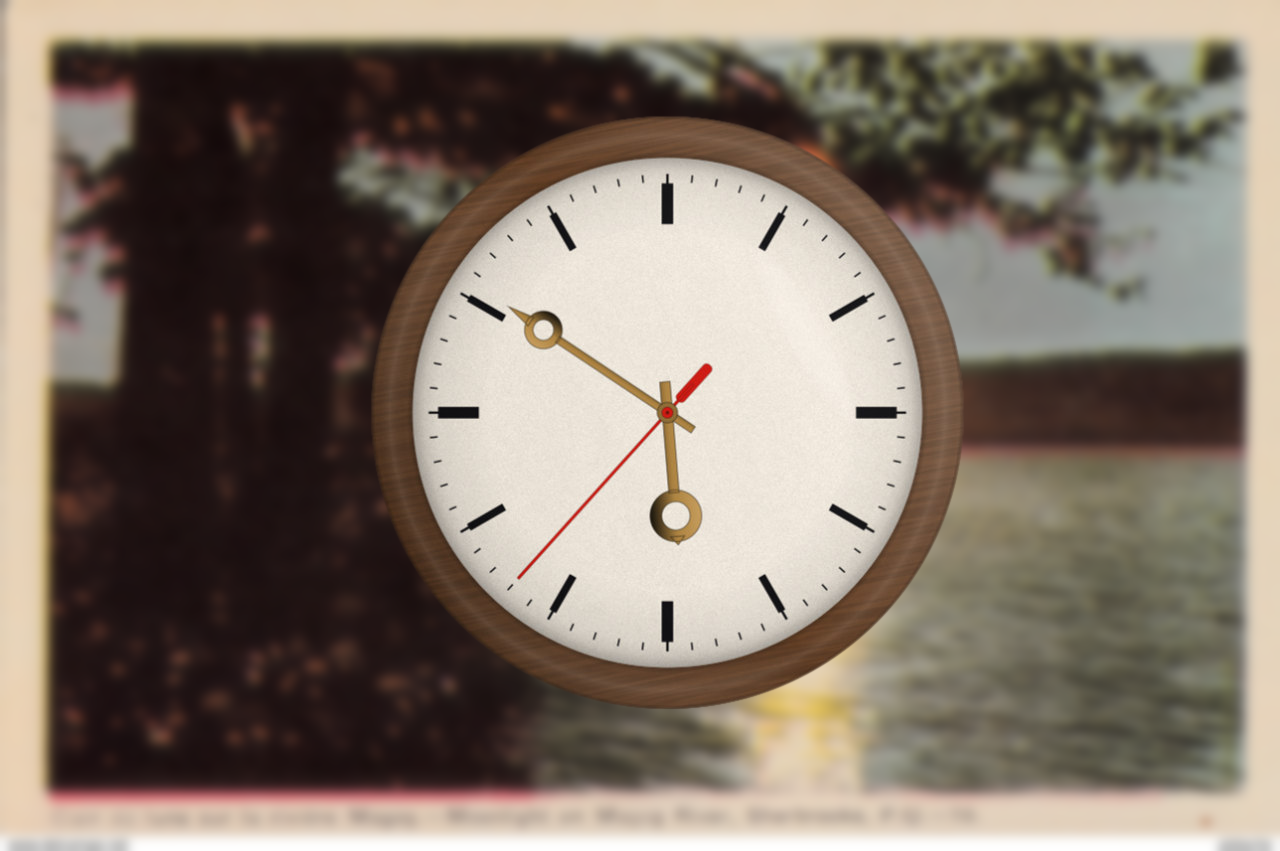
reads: 5,50,37
